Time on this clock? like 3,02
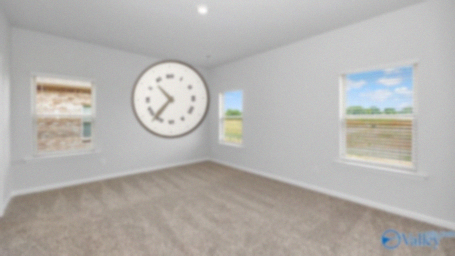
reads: 10,37
